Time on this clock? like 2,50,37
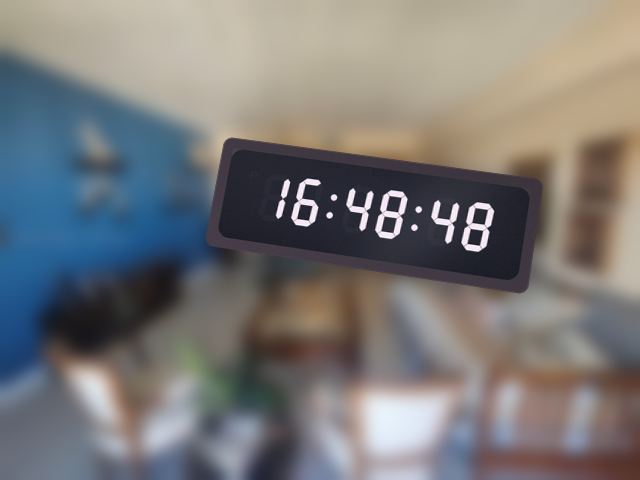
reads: 16,48,48
